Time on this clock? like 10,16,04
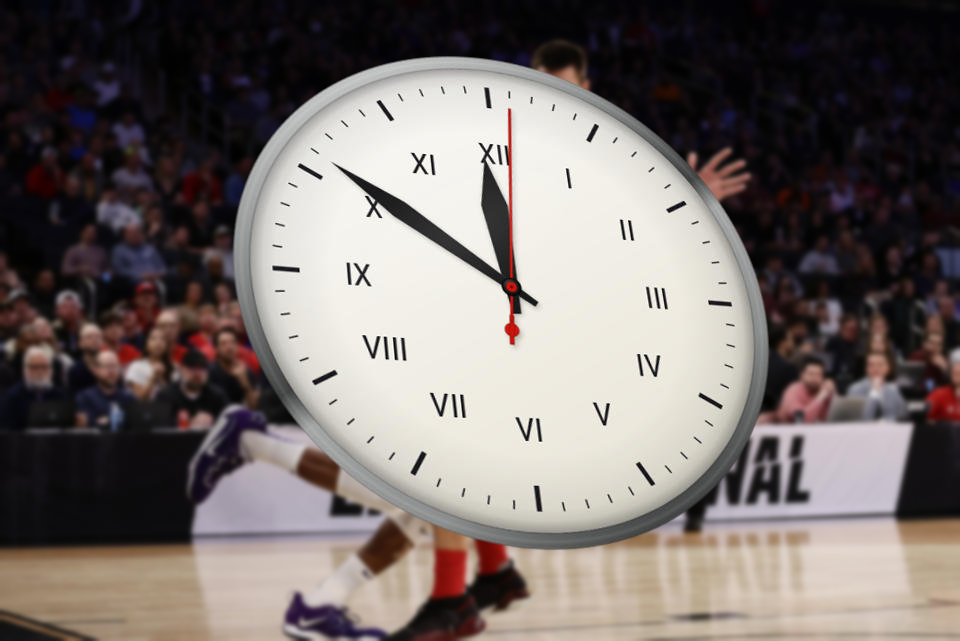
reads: 11,51,01
